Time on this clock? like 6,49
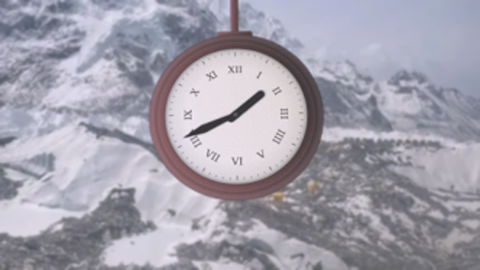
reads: 1,41
